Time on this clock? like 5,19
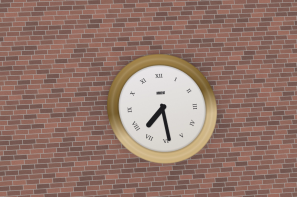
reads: 7,29
